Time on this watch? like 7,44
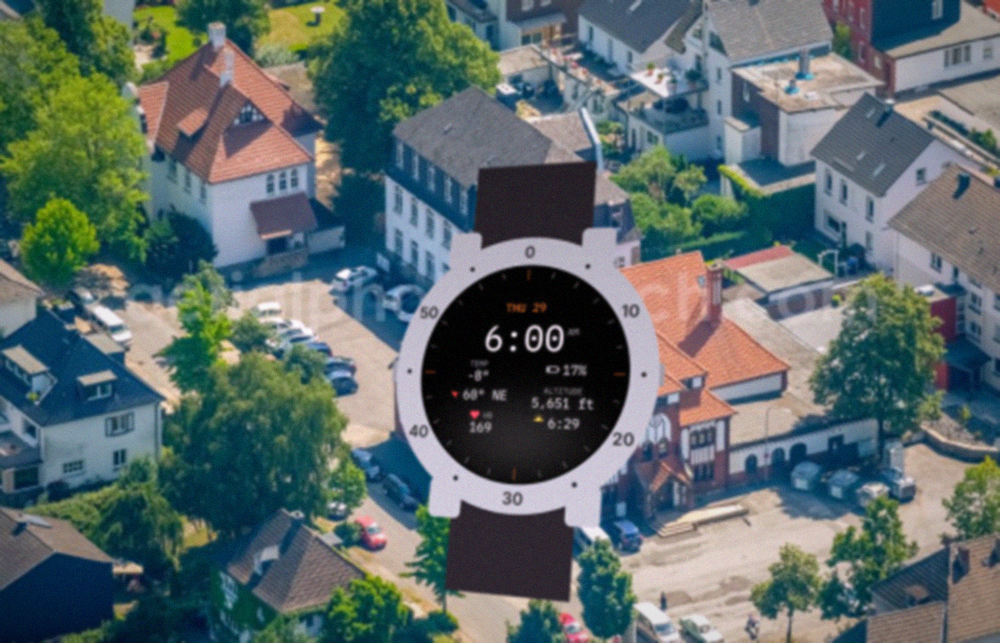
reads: 6,00
